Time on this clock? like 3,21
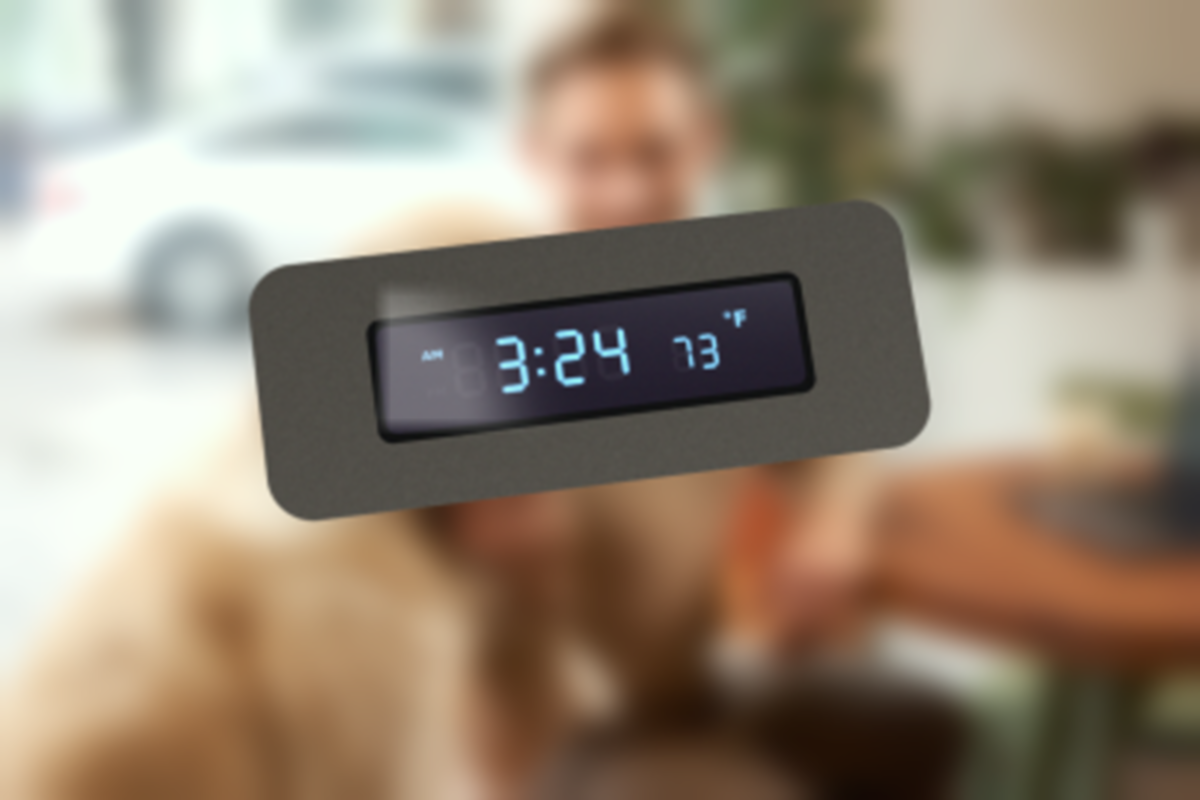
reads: 3,24
